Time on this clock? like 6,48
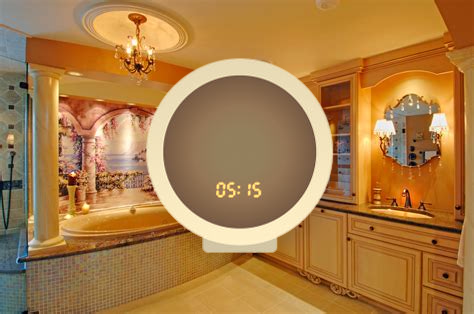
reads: 5,15
